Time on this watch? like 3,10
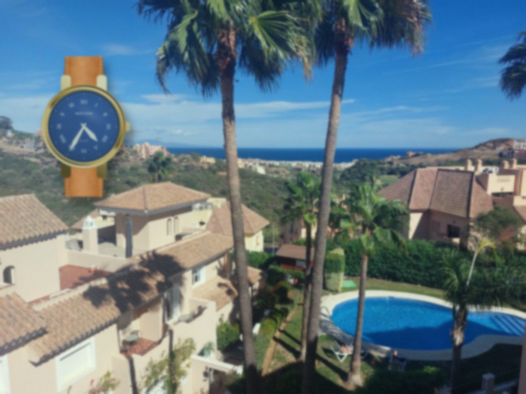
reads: 4,35
